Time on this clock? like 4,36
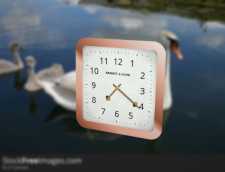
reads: 7,21
